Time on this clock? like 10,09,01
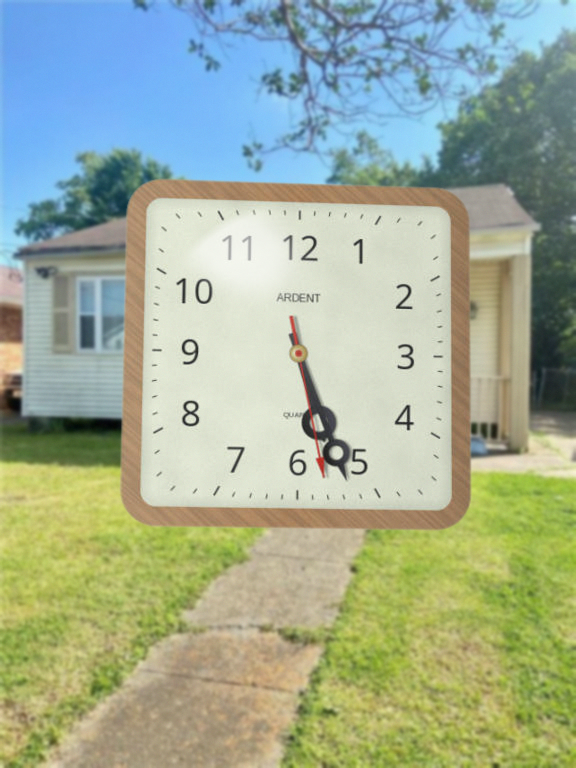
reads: 5,26,28
